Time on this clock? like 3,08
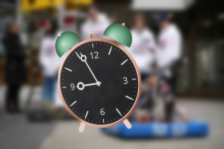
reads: 8,56
